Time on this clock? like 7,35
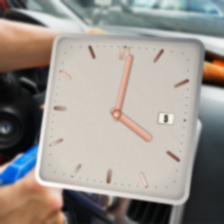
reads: 4,01
